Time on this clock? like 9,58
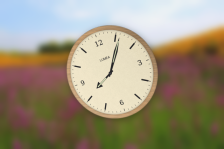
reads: 8,06
